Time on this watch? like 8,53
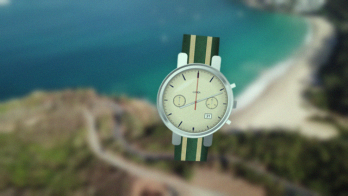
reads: 8,11
